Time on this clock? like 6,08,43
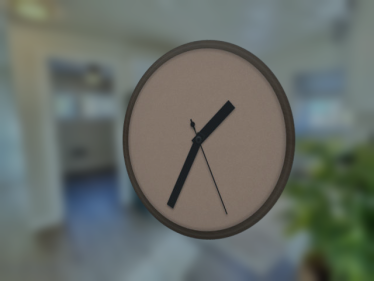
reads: 1,34,26
